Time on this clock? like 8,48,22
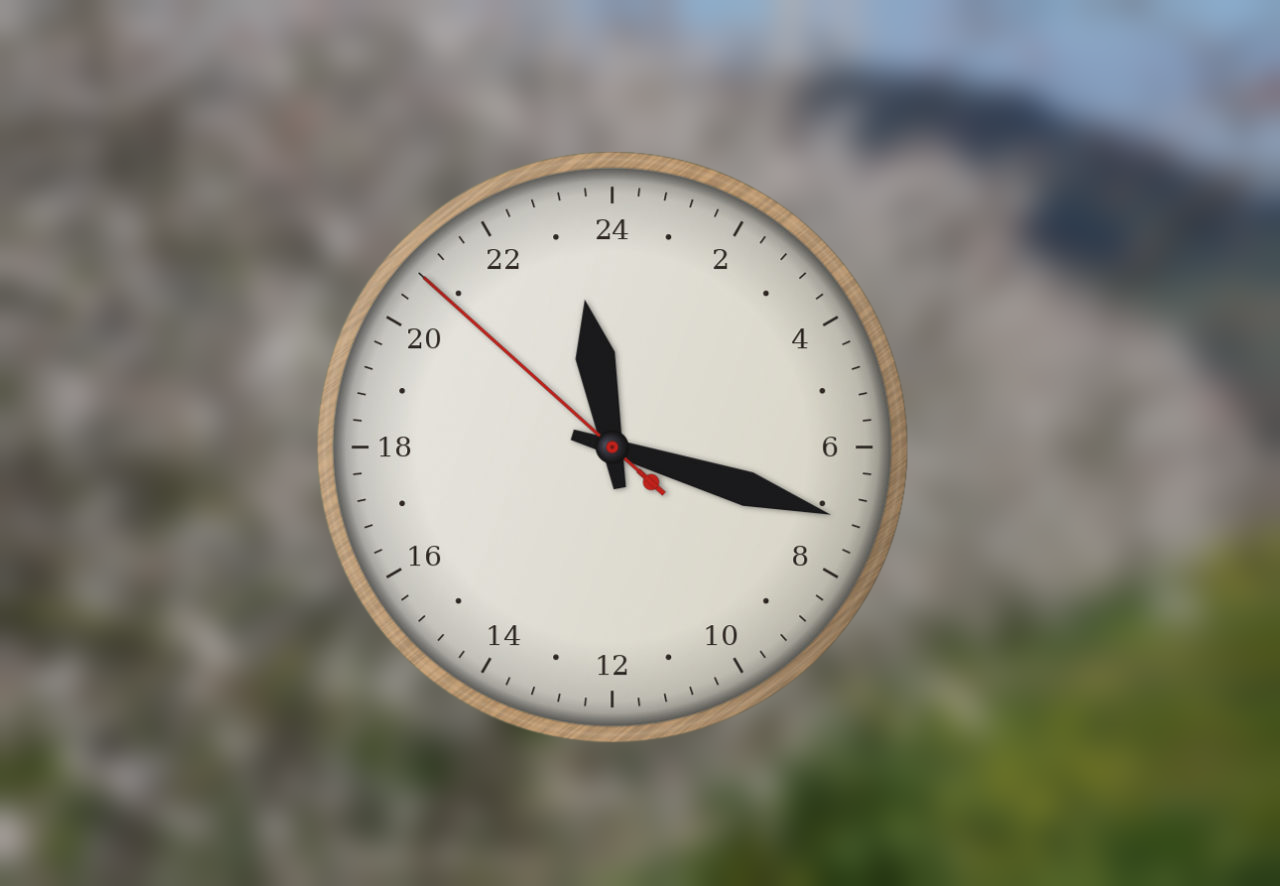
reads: 23,17,52
